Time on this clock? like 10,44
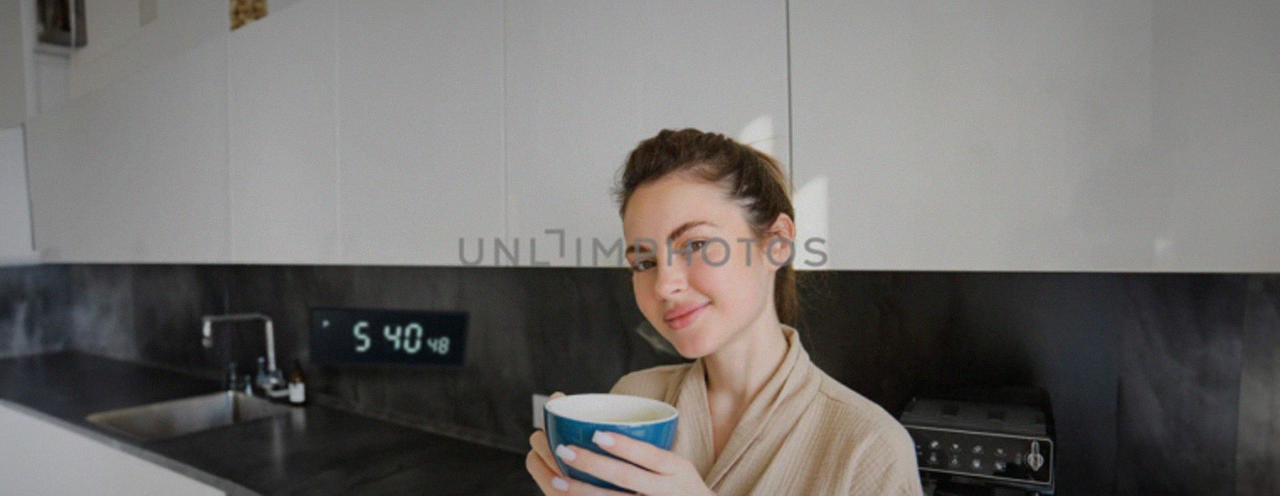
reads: 5,40
